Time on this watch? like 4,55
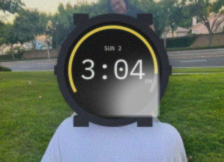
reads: 3,04
